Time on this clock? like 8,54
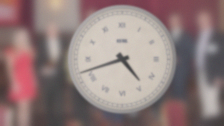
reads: 4,42
